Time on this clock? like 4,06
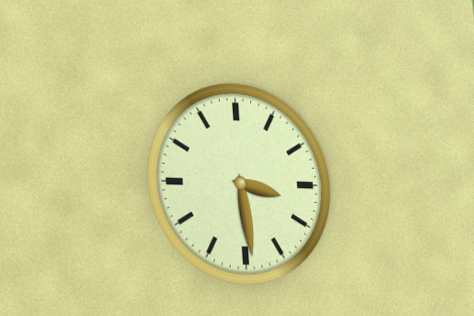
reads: 3,29
